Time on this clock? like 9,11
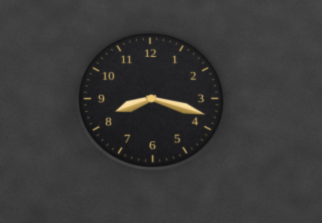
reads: 8,18
